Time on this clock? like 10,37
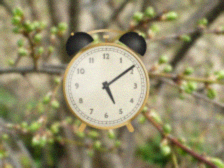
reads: 5,09
